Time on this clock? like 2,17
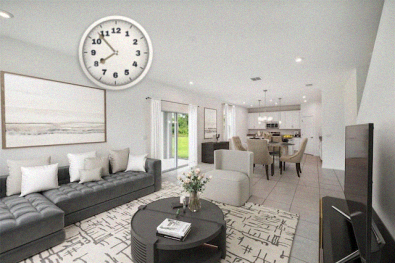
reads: 7,53
